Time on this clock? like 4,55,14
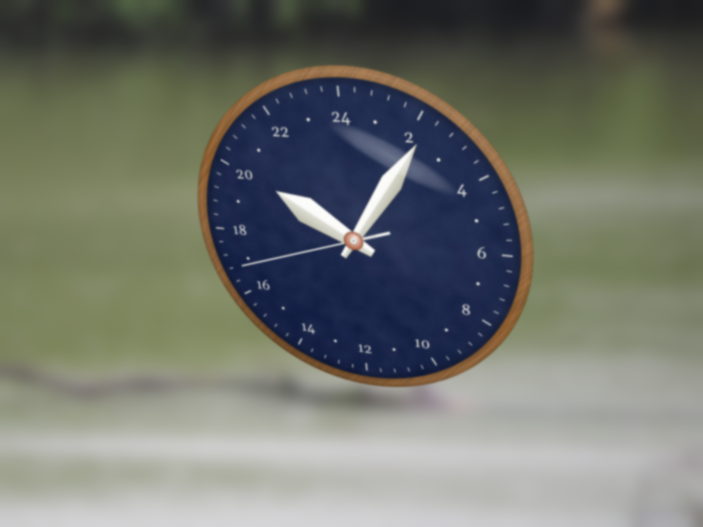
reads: 20,05,42
